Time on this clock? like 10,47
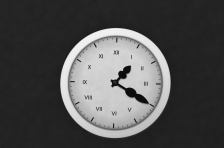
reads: 1,20
